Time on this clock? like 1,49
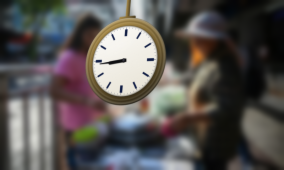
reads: 8,44
